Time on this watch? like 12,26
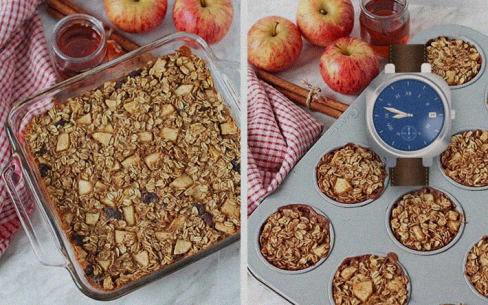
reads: 8,48
